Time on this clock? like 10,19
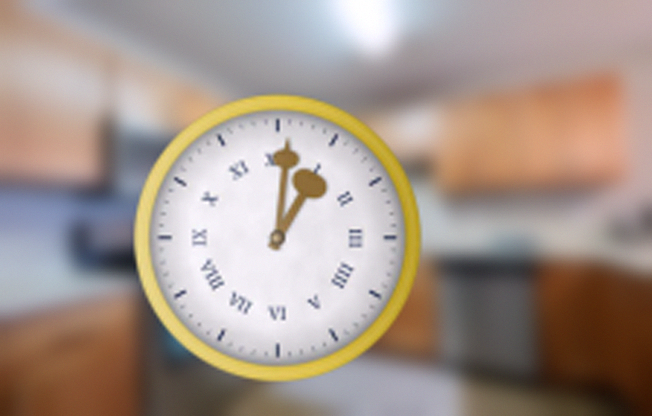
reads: 1,01
